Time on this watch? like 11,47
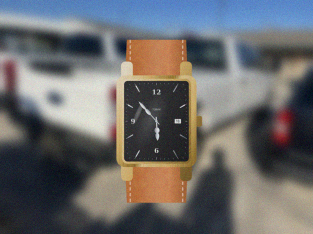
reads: 5,53
